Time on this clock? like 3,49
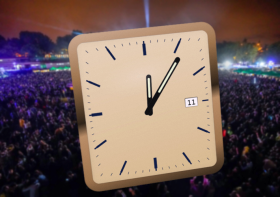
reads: 12,06
